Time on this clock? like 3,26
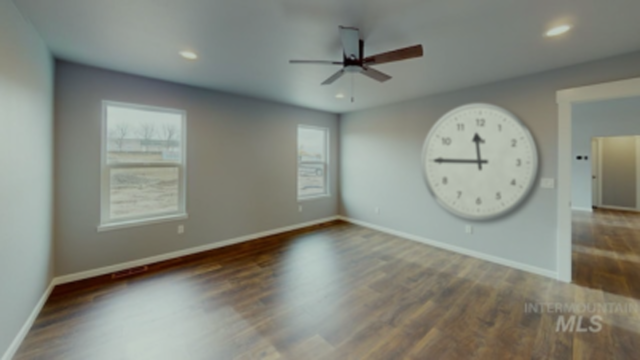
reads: 11,45
